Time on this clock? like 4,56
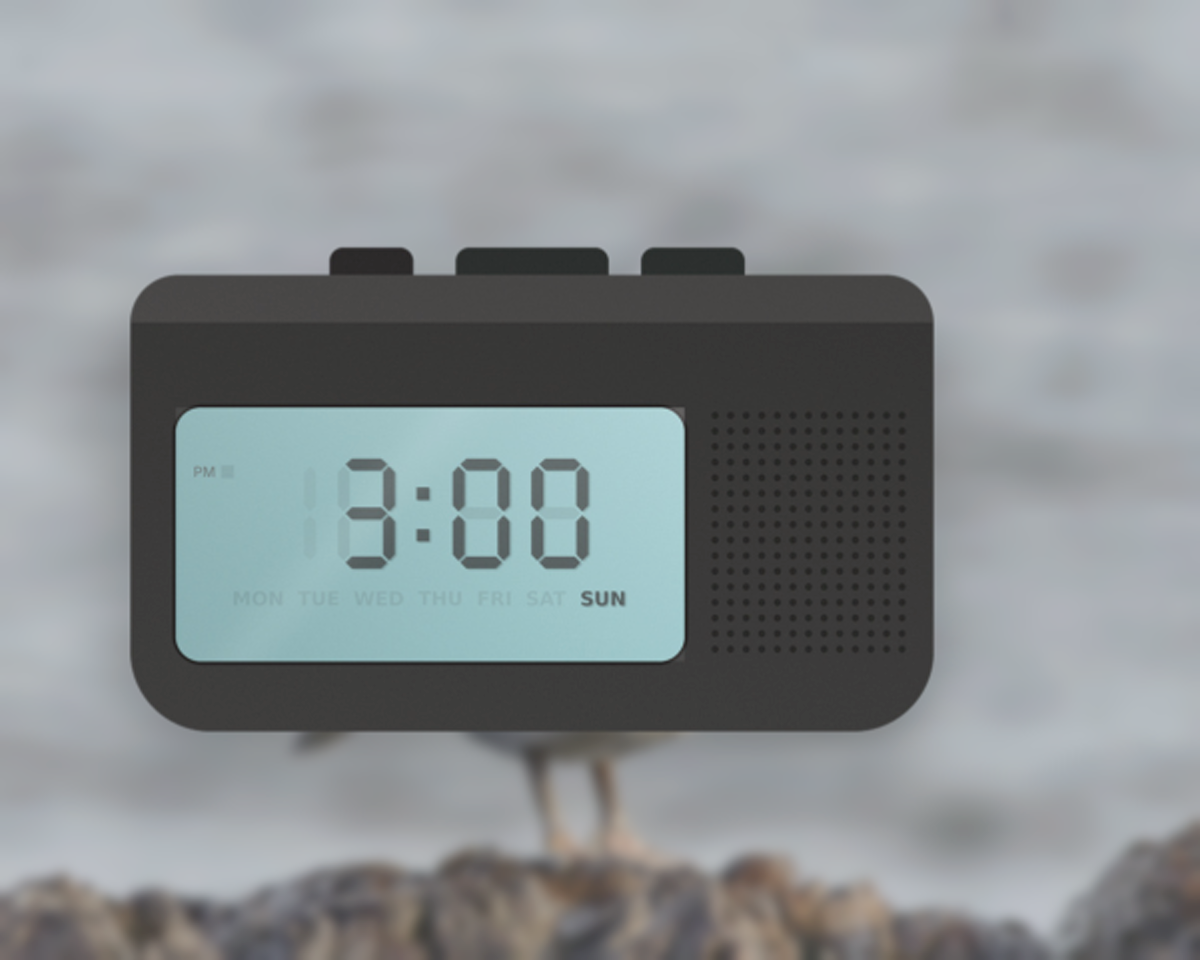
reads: 3,00
